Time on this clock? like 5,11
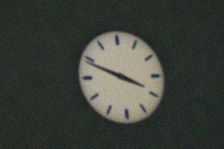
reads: 3,49
